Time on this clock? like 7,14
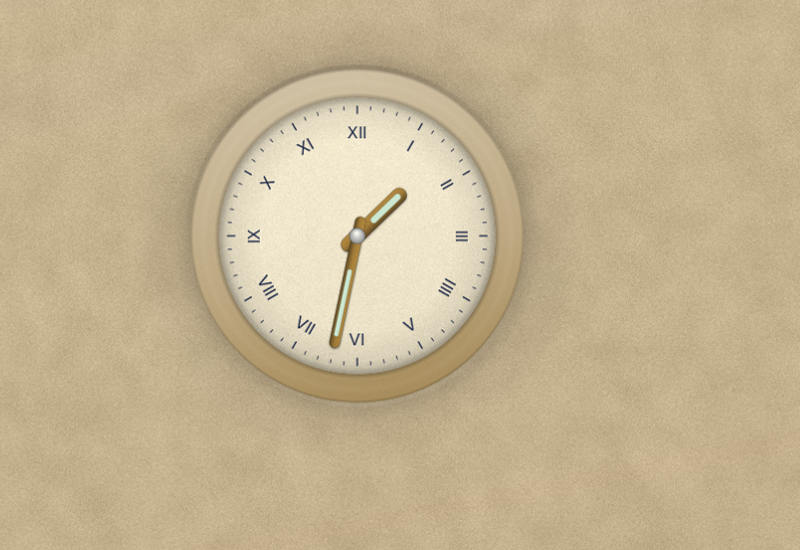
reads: 1,32
